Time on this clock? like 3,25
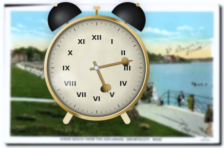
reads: 5,13
